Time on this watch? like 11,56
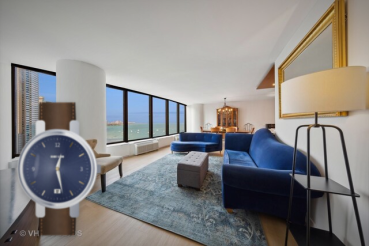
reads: 12,28
